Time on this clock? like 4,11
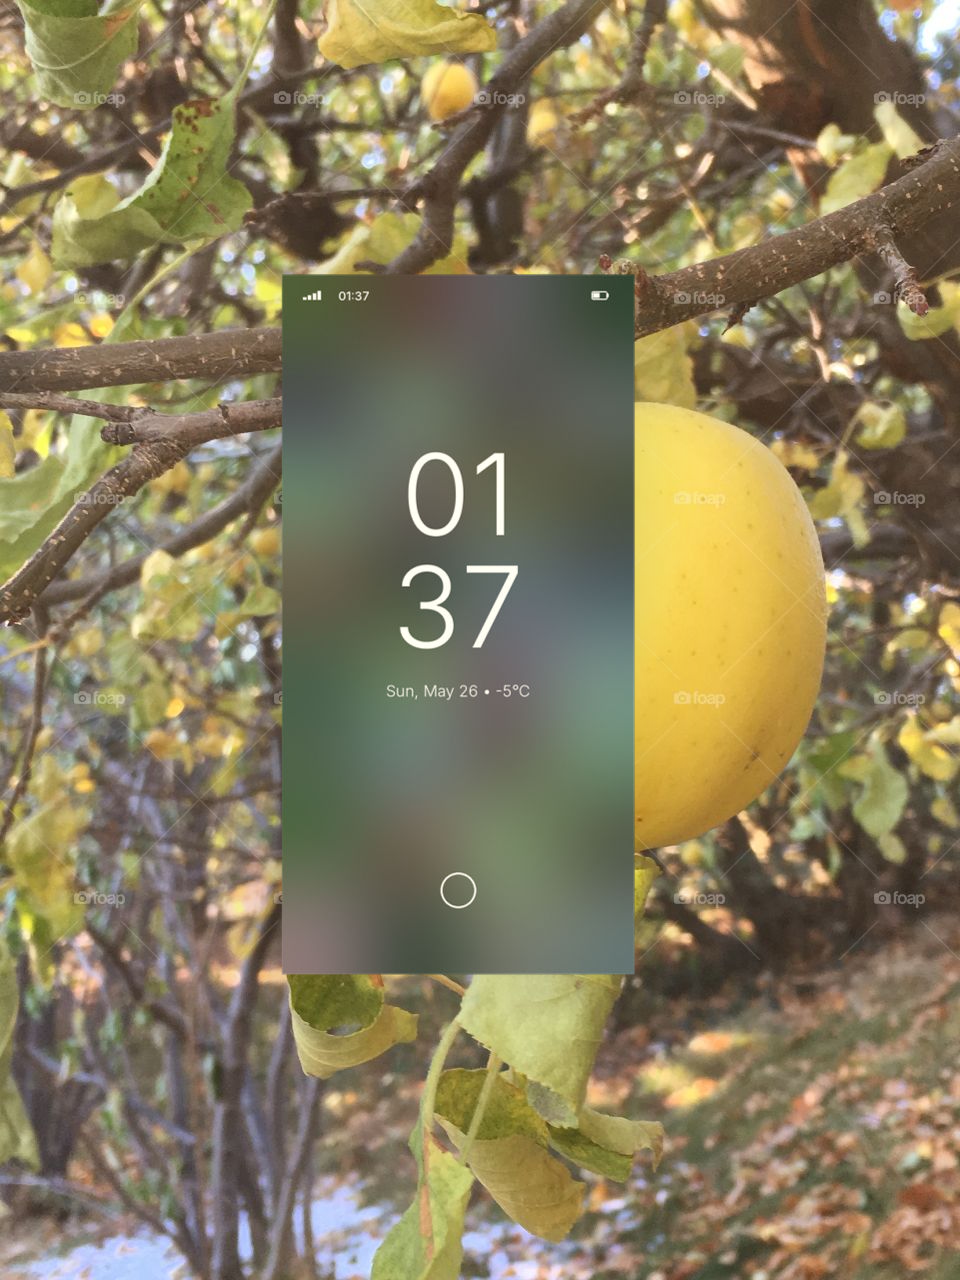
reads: 1,37
